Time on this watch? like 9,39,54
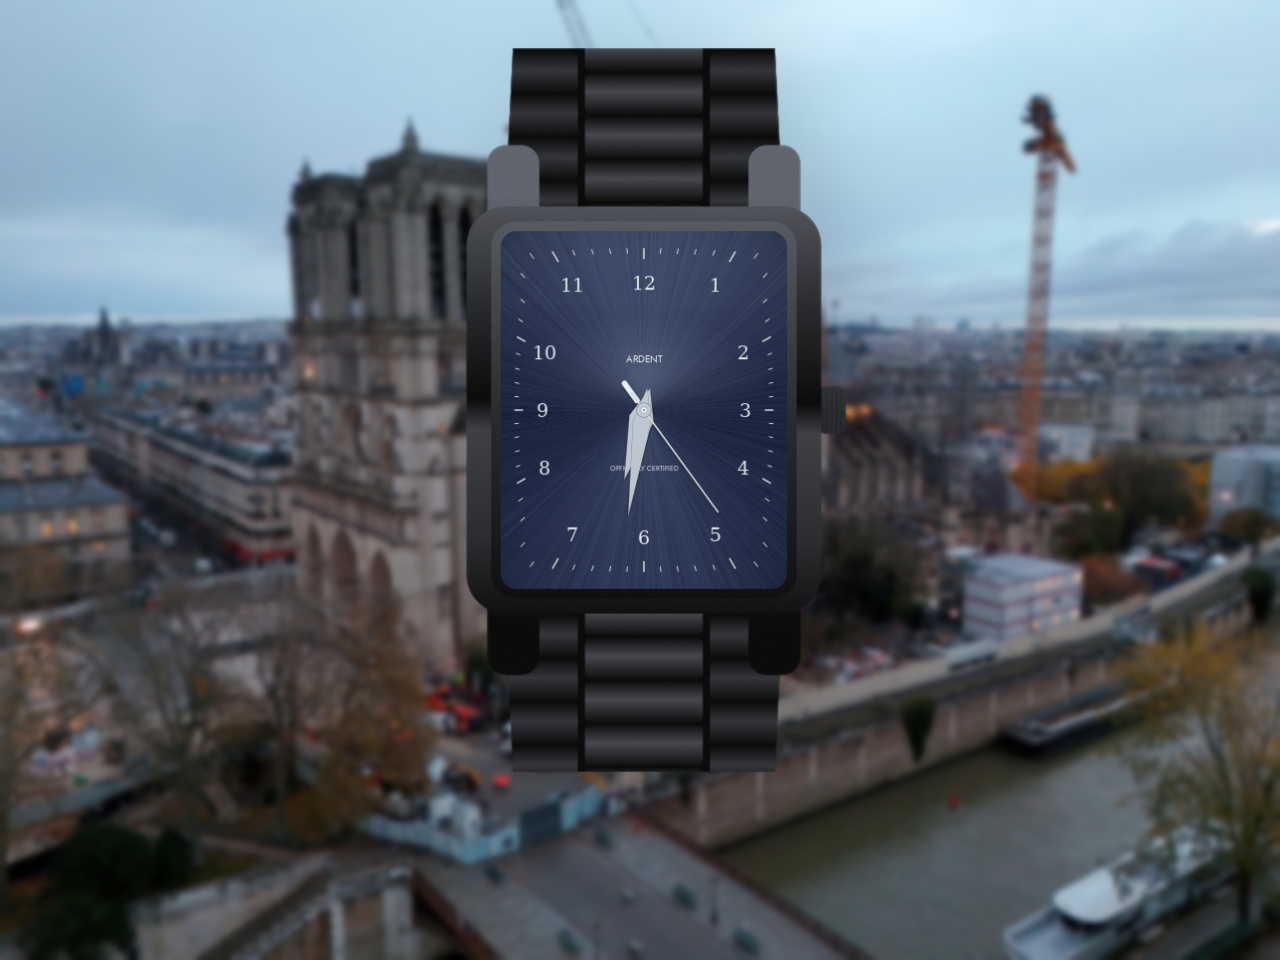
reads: 6,31,24
